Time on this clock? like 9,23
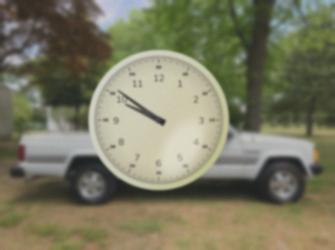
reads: 9,51
